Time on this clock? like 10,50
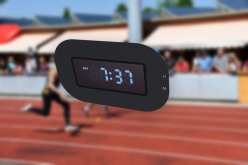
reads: 7,37
